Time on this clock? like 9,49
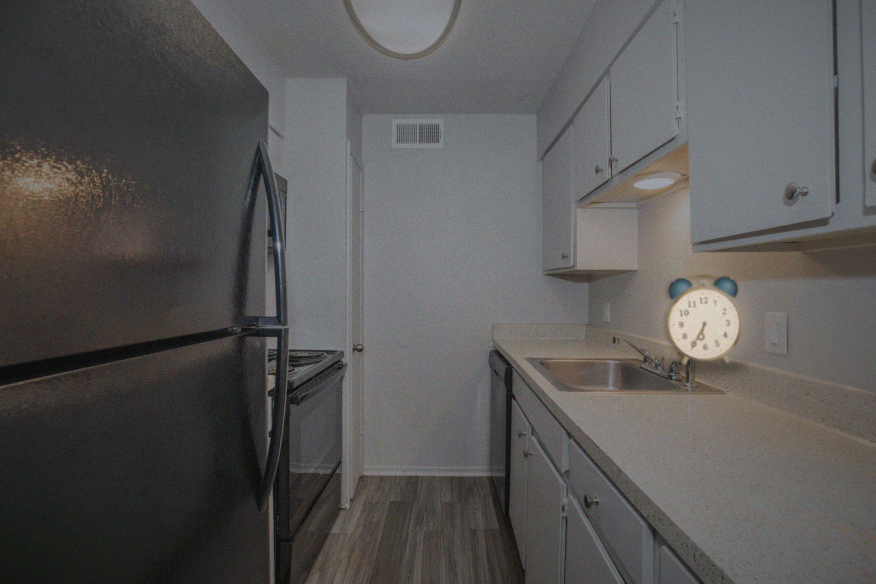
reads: 6,35
